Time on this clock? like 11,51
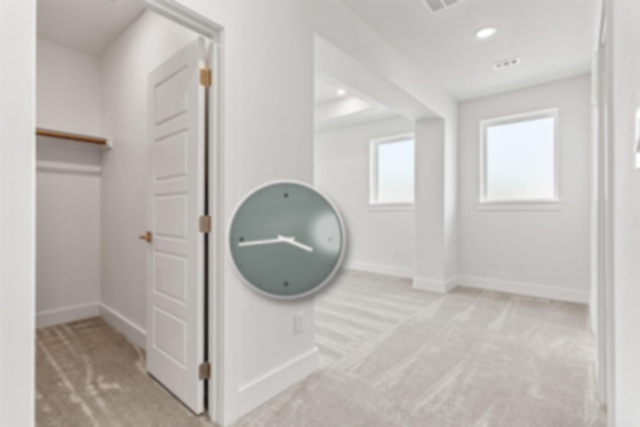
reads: 3,44
